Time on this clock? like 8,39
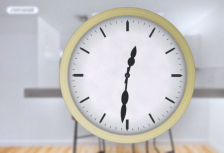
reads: 12,31
